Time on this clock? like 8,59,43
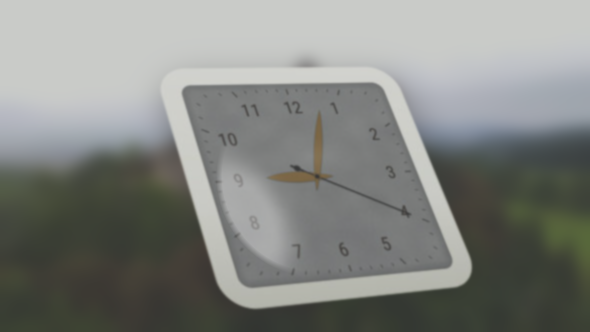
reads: 9,03,20
